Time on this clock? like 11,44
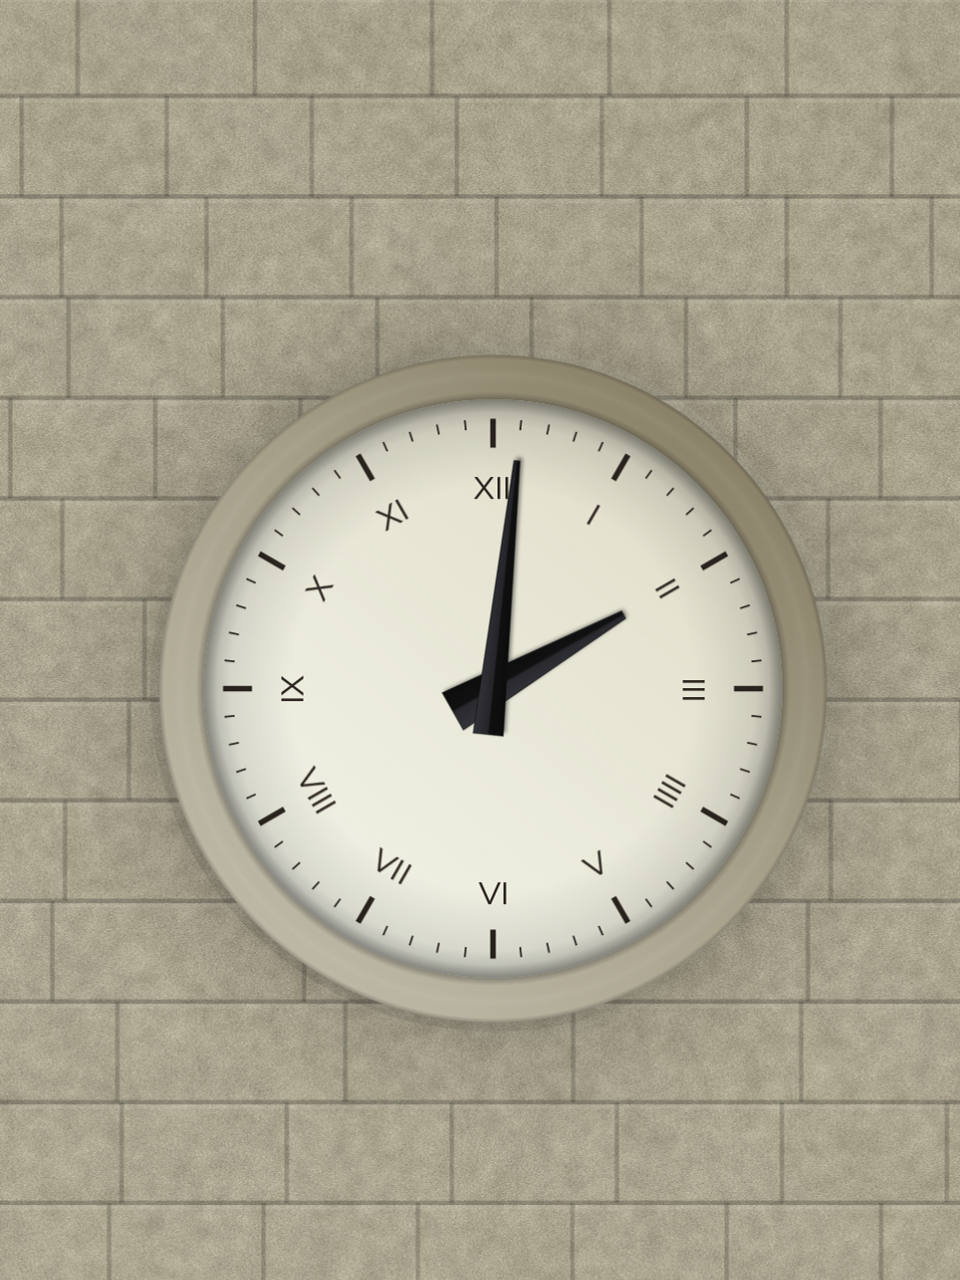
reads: 2,01
